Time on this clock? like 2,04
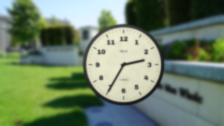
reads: 2,35
